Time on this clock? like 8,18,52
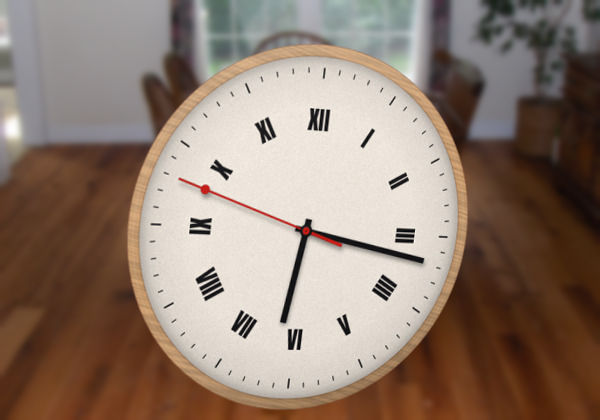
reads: 6,16,48
